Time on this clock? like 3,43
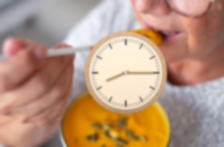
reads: 8,15
